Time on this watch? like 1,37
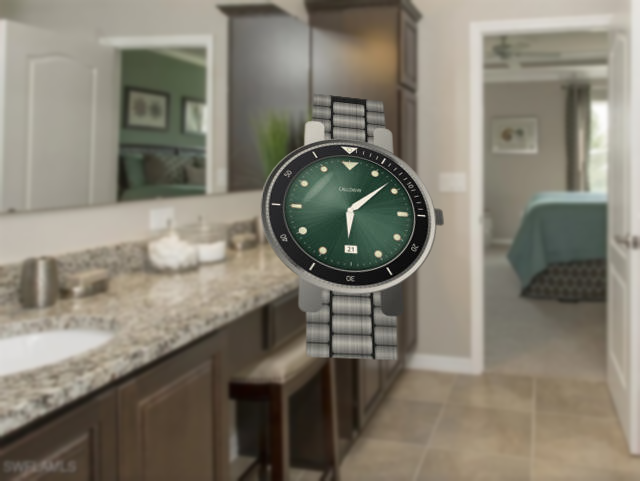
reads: 6,08
